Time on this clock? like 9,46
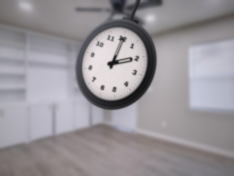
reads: 2,00
